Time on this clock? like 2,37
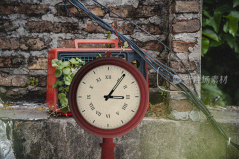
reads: 3,06
